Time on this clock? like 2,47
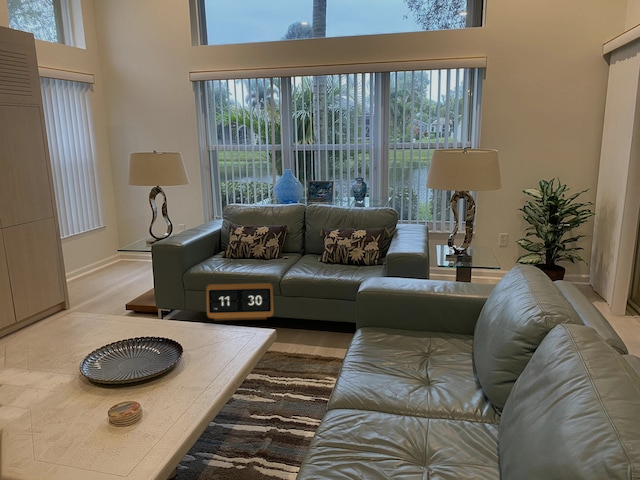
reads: 11,30
